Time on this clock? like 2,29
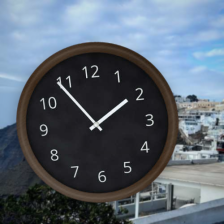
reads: 1,54
